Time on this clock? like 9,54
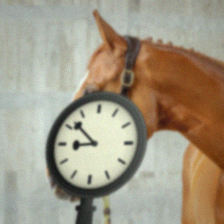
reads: 8,52
